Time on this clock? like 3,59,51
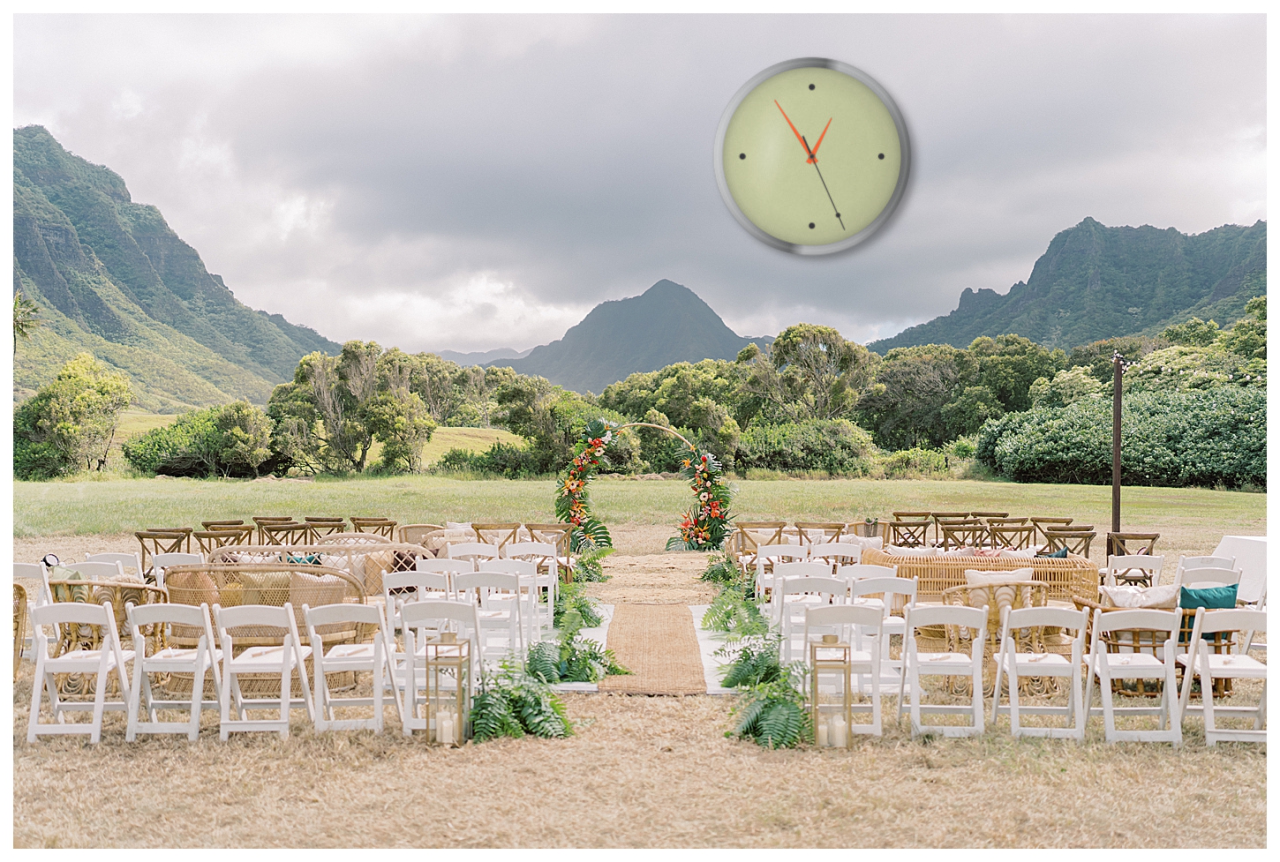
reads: 12,54,26
